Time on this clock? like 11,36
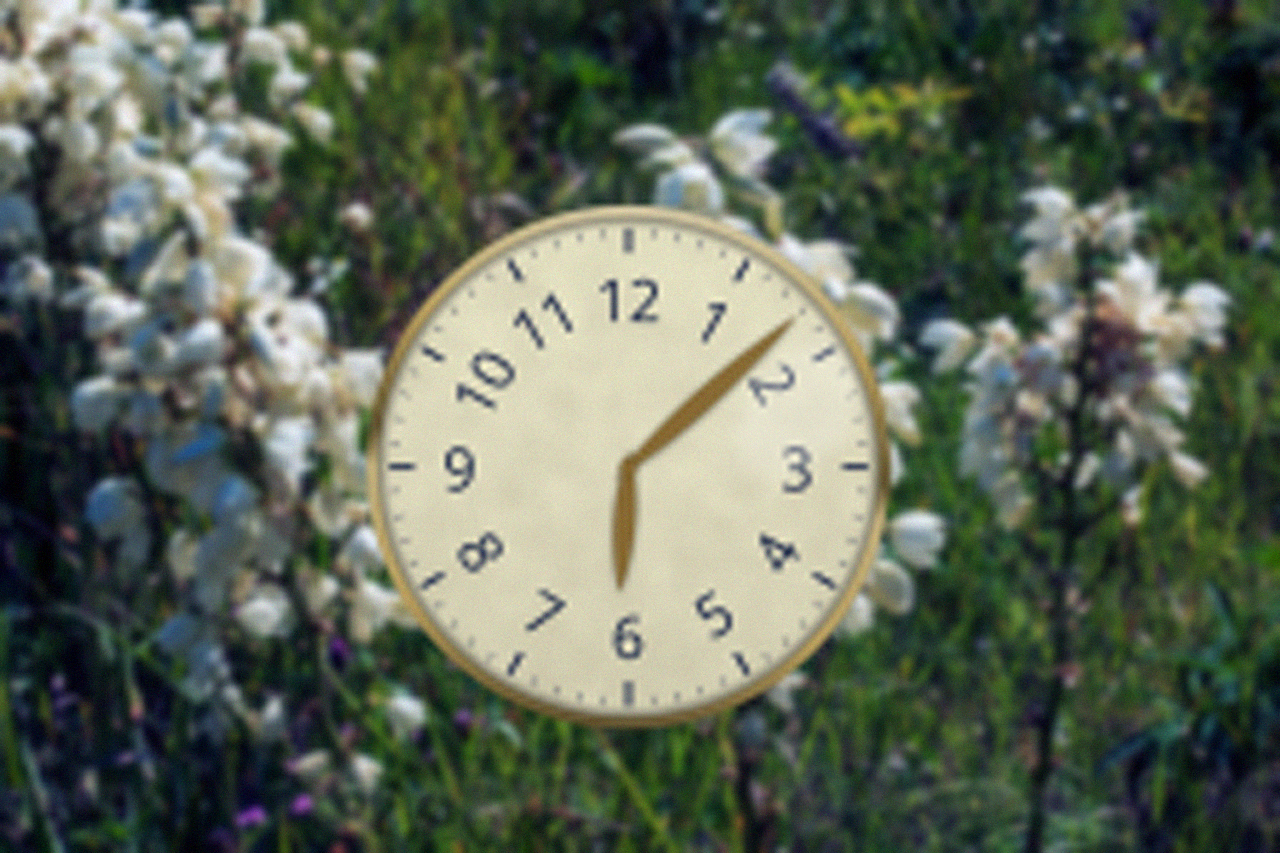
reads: 6,08
